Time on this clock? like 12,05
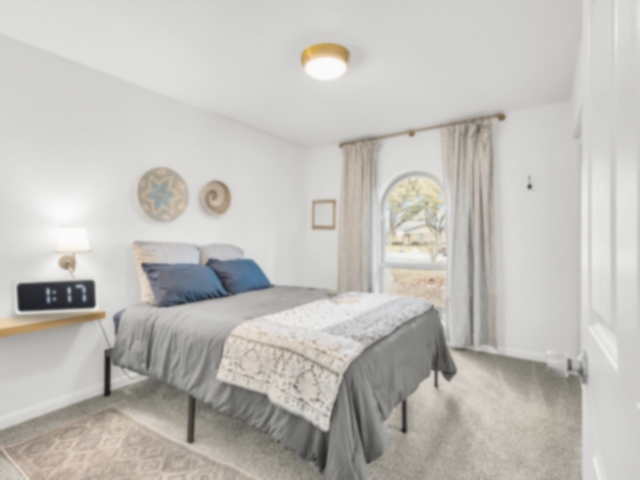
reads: 1,17
